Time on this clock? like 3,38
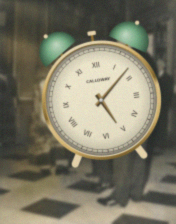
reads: 5,08
